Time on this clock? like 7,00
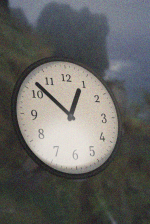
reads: 12,52
